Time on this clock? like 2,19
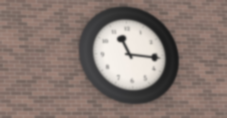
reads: 11,16
